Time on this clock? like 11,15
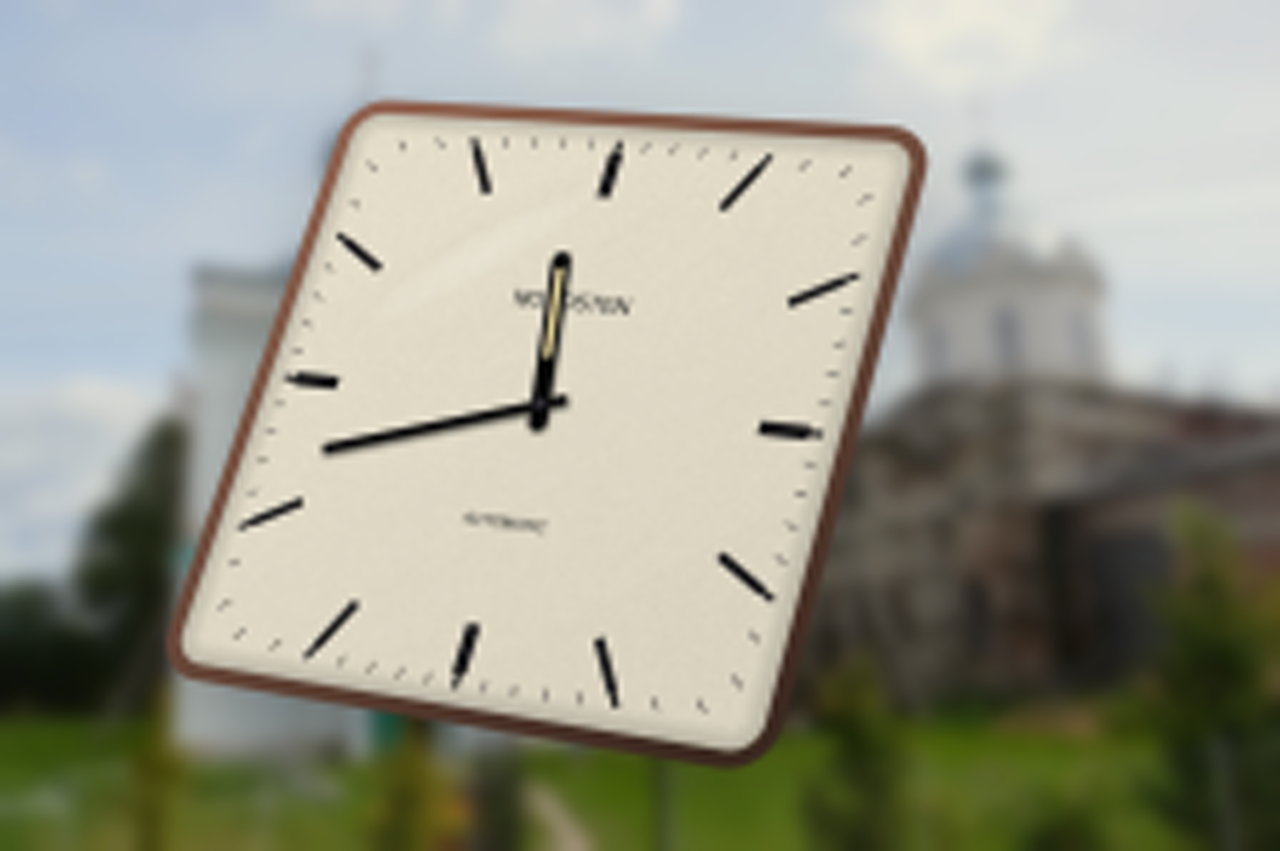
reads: 11,42
